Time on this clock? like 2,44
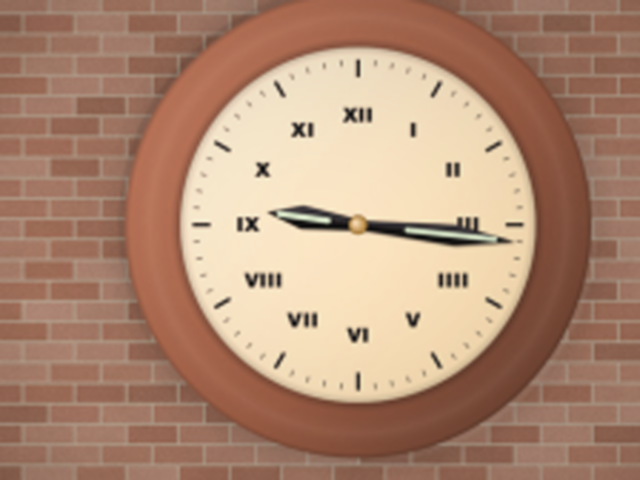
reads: 9,16
